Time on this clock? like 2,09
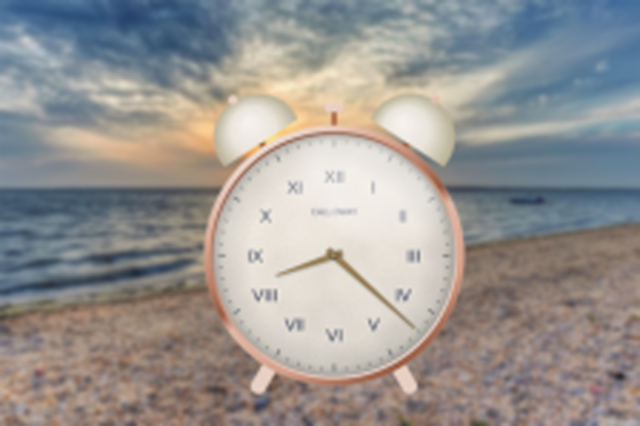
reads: 8,22
